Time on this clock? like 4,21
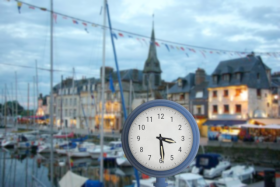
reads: 3,29
